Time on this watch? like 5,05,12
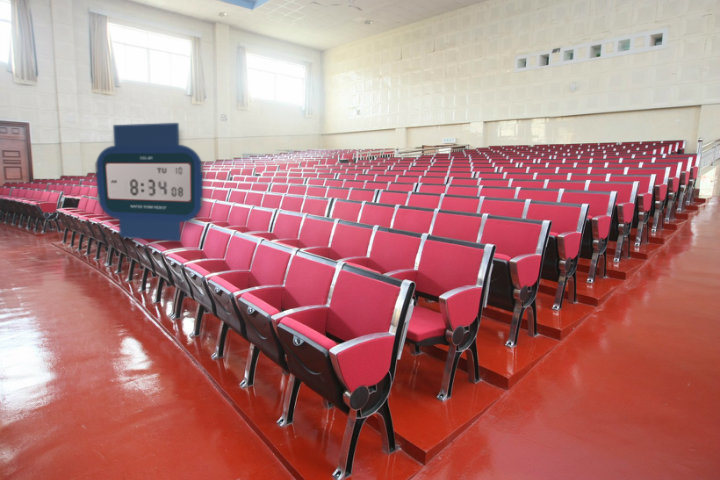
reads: 8,34,08
